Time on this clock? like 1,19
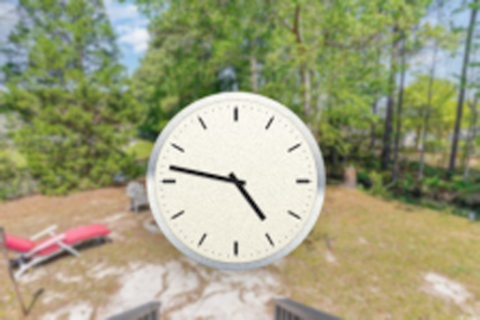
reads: 4,47
